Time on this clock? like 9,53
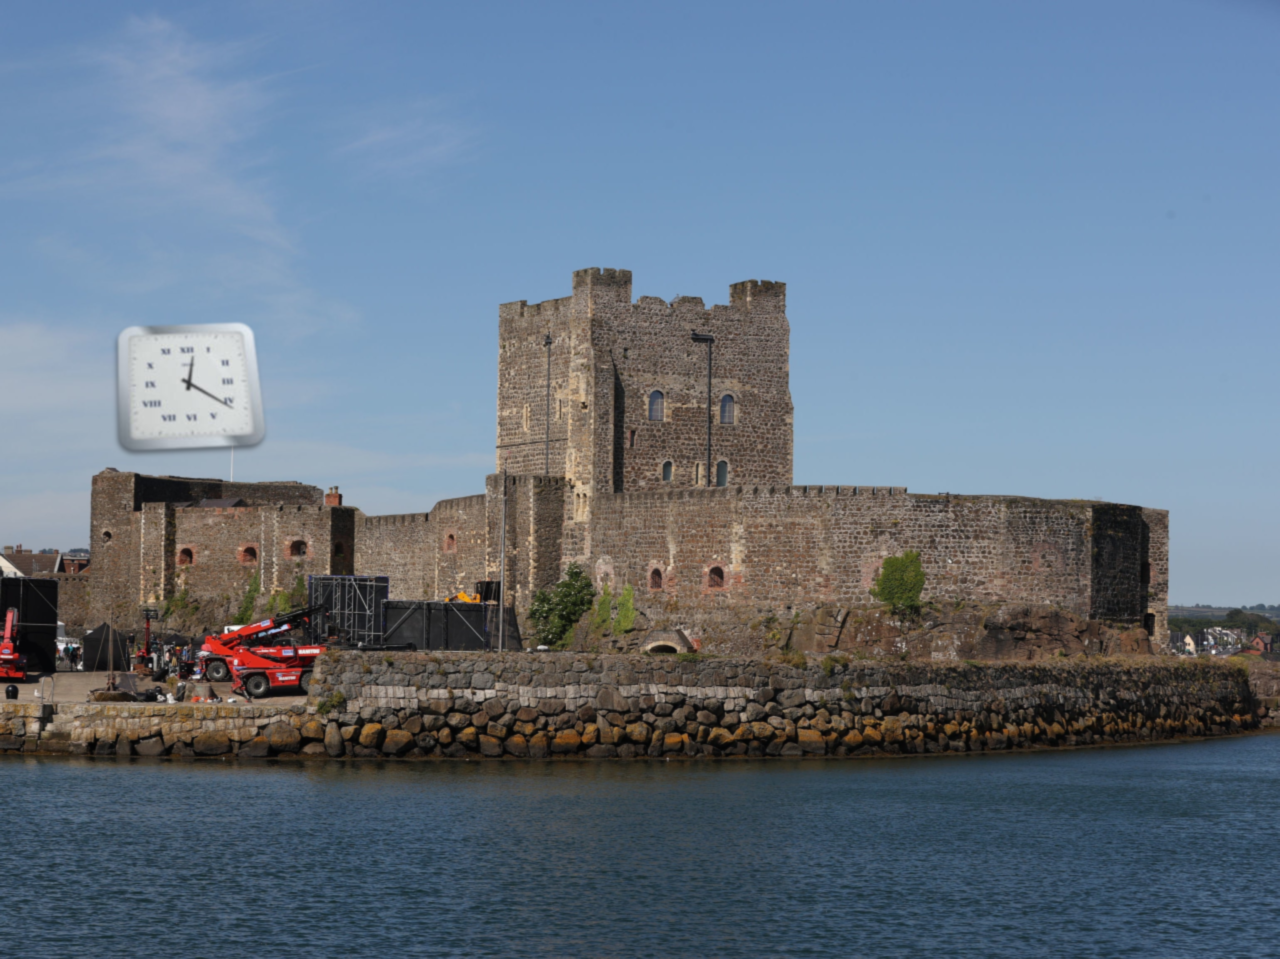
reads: 12,21
